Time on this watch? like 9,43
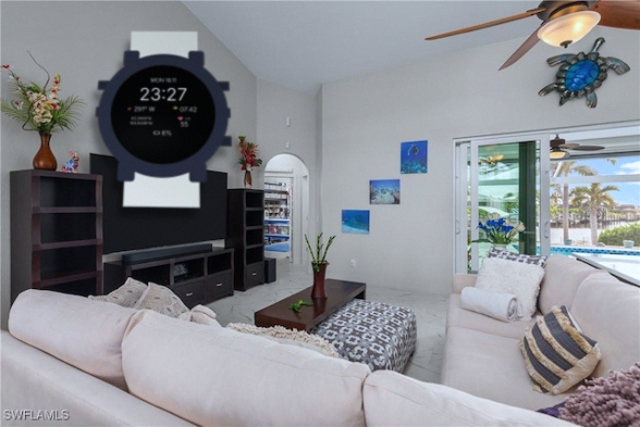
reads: 23,27
